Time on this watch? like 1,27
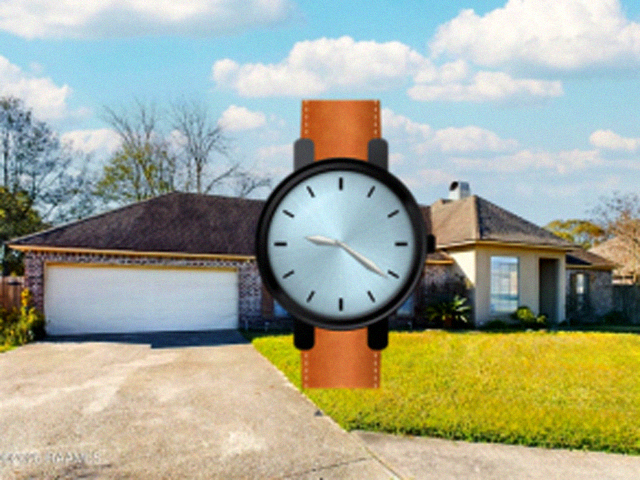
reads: 9,21
